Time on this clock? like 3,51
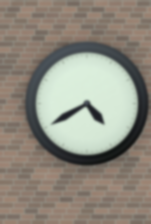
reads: 4,40
